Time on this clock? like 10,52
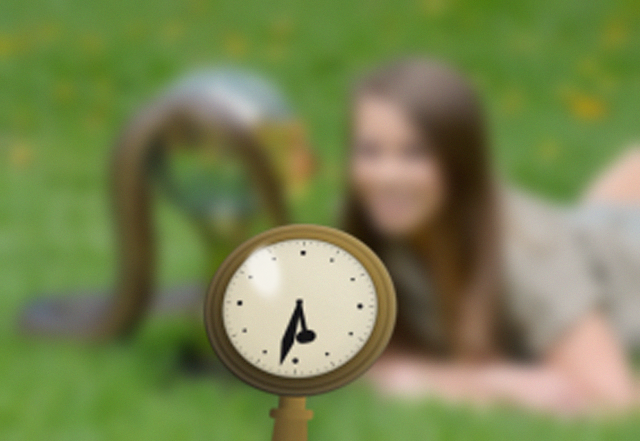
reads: 5,32
